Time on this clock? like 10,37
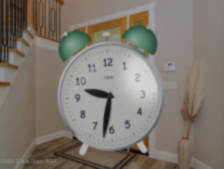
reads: 9,32
